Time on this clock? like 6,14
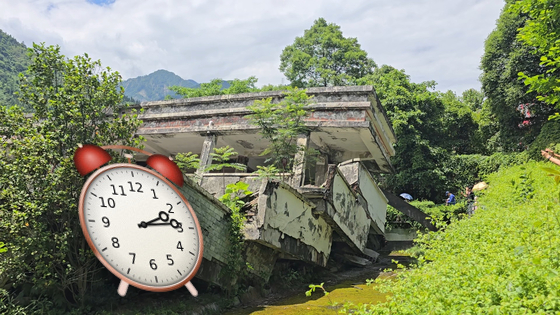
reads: 2,14
